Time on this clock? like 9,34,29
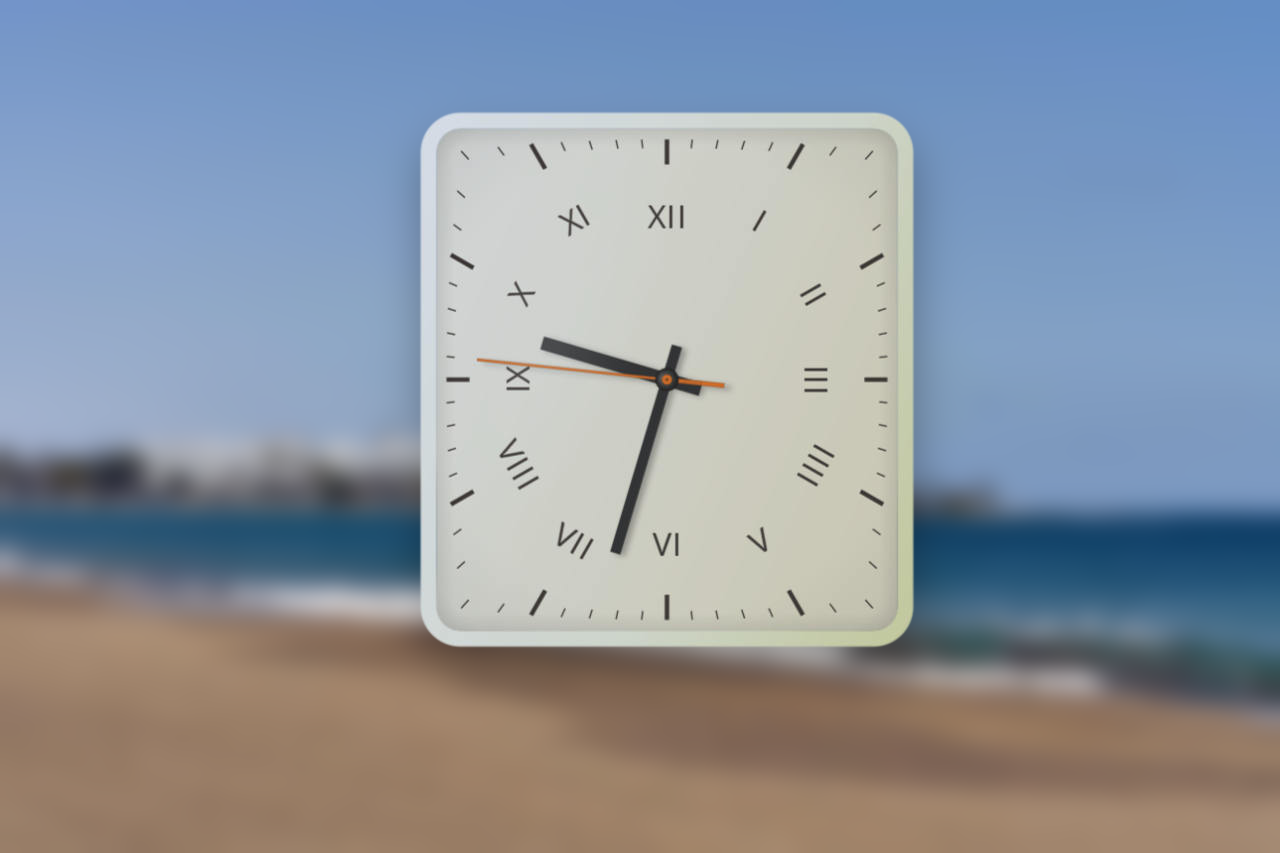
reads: 9,32,46
